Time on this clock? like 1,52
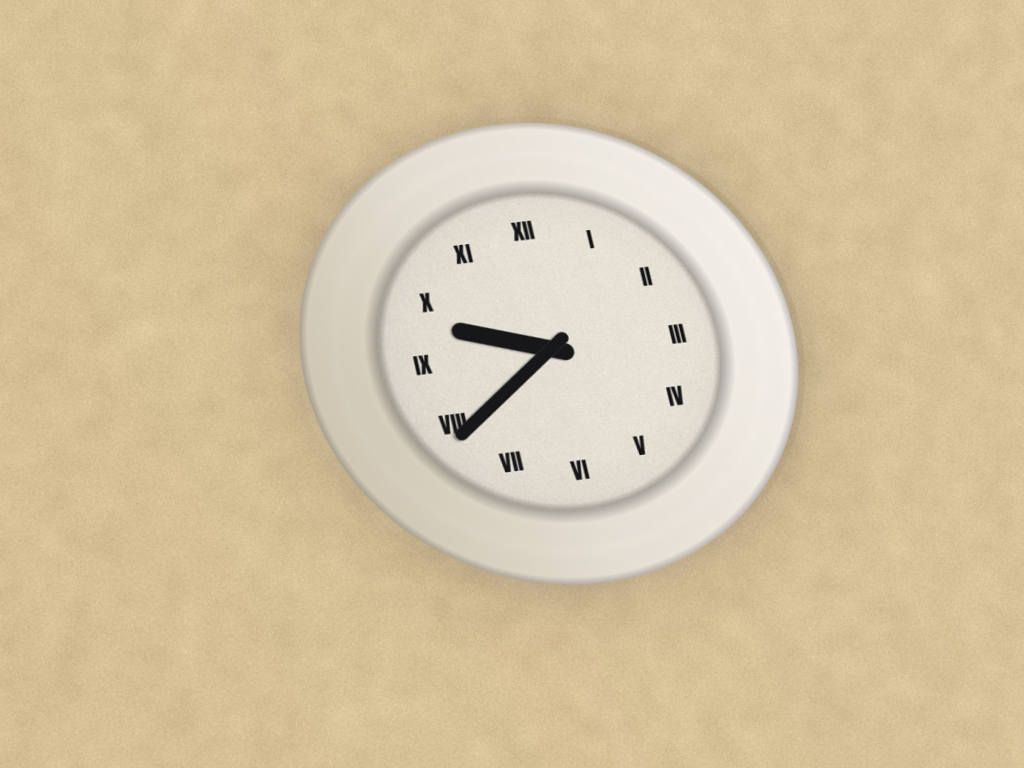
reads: 9,39
